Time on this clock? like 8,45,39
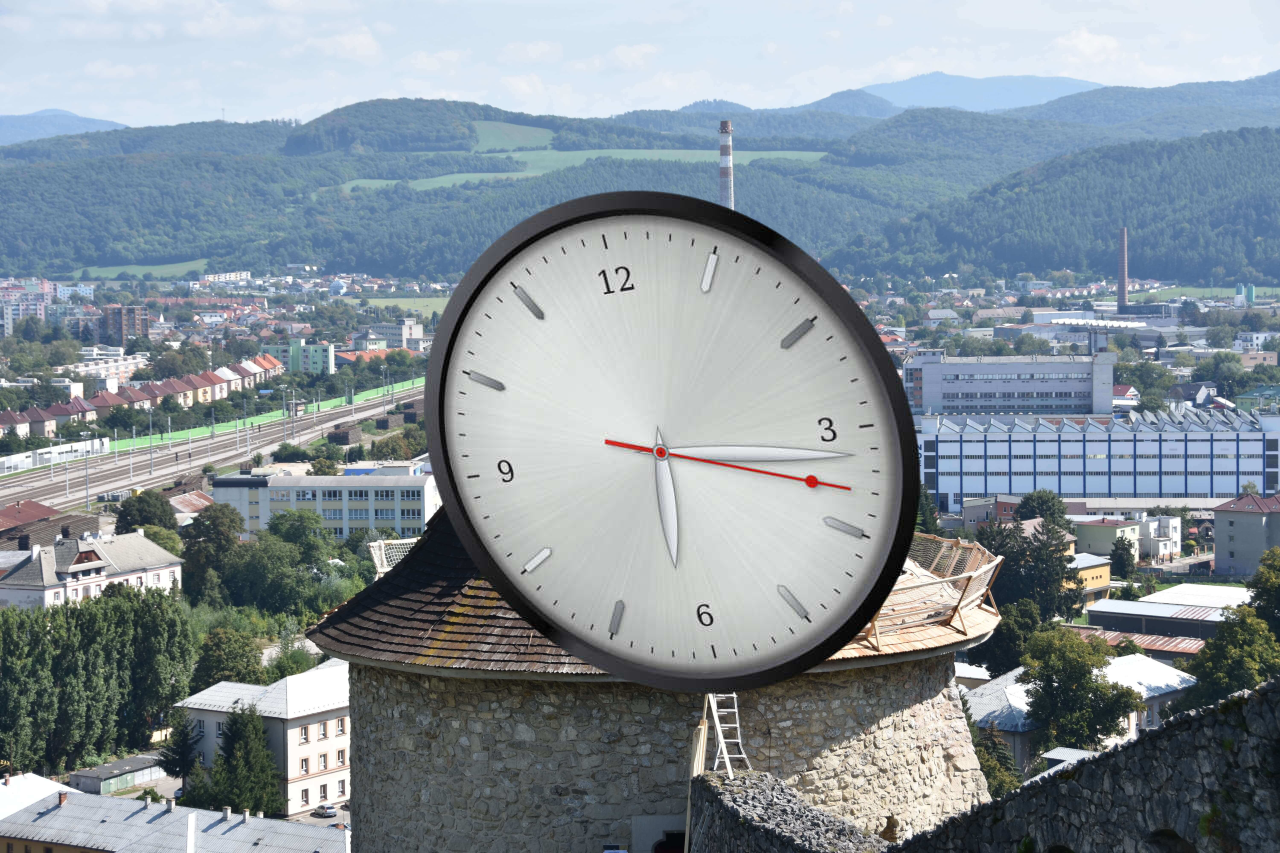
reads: 6,16,18
